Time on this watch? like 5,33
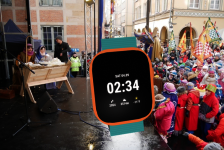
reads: 2,34
